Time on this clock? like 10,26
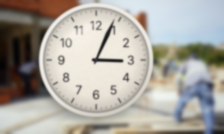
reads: 3,04
